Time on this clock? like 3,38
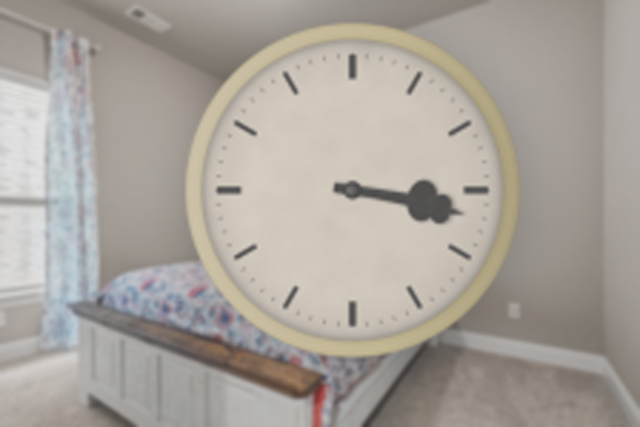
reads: 3,17
